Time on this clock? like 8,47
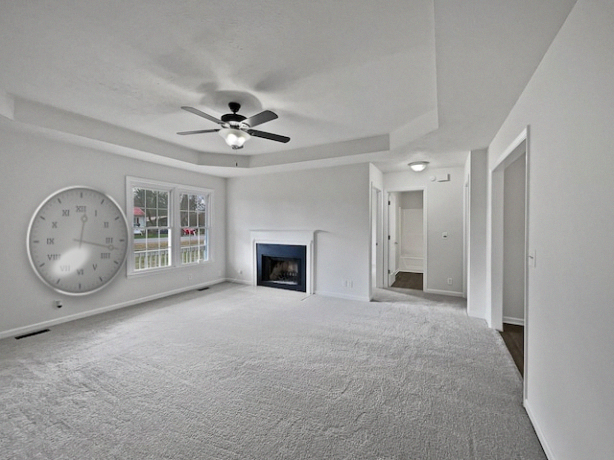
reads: 12,17
